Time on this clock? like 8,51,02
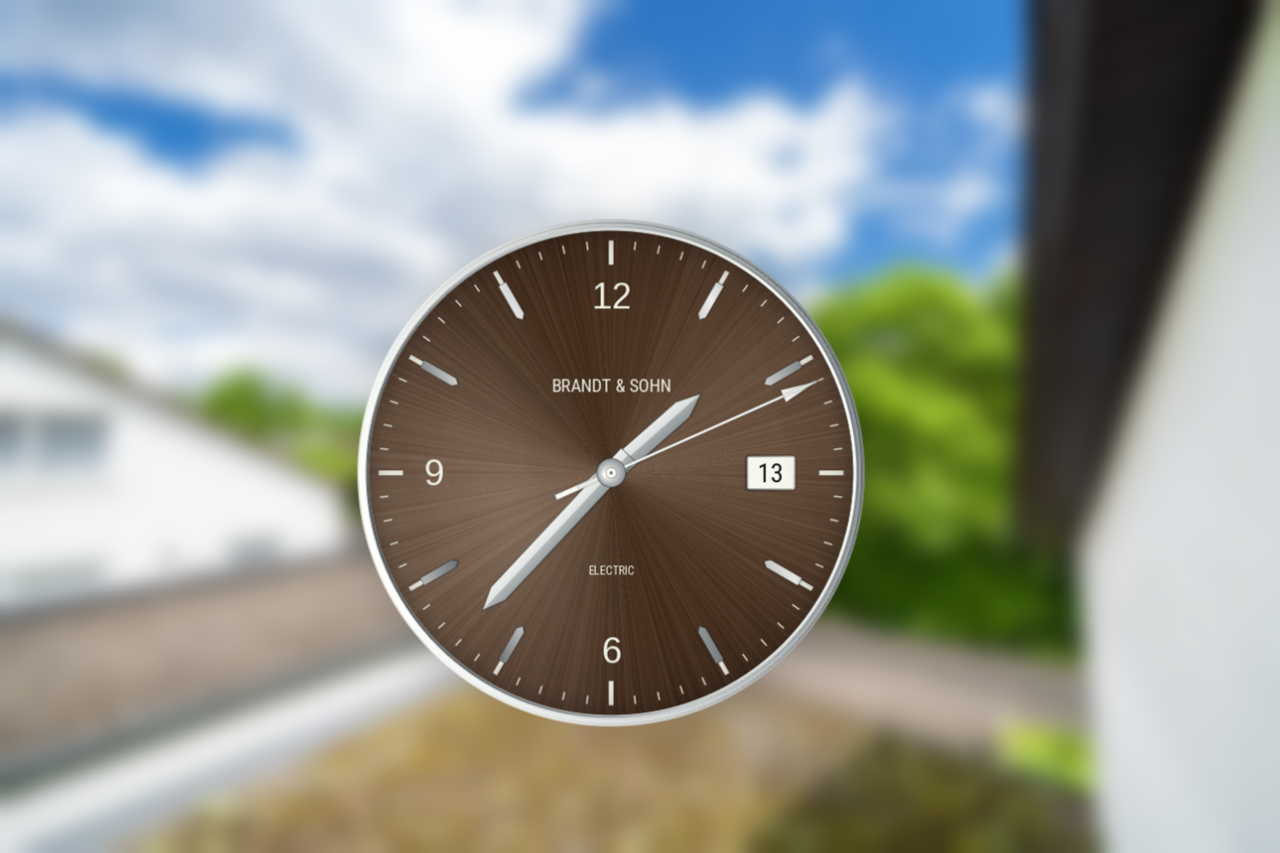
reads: 1,37,11
